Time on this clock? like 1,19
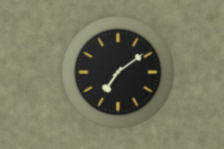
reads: 7,09
